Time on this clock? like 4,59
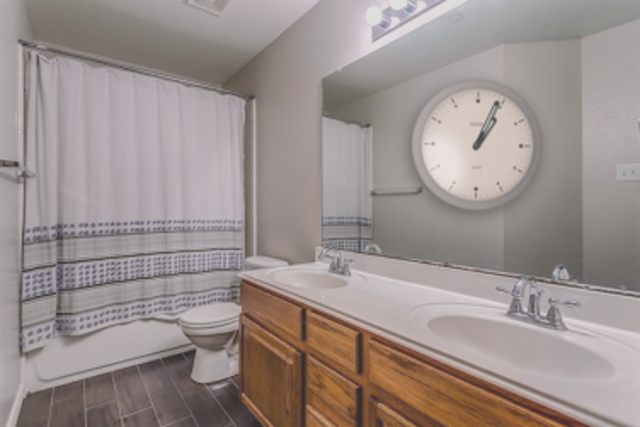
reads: 1,04
